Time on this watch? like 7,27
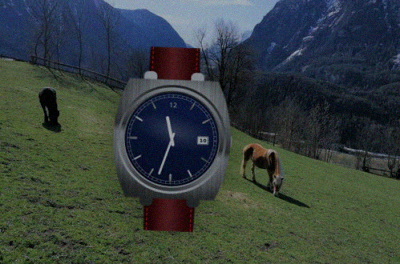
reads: 11,33
